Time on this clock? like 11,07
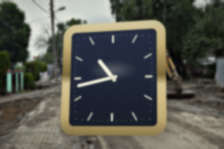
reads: 10,43
